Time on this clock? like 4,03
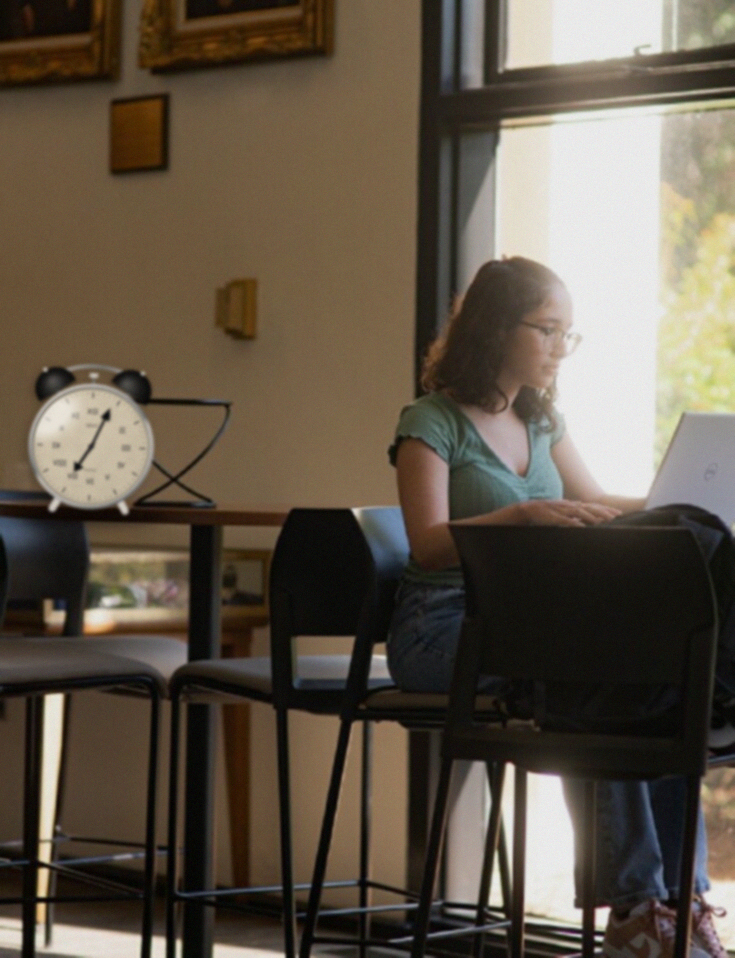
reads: 7,04
